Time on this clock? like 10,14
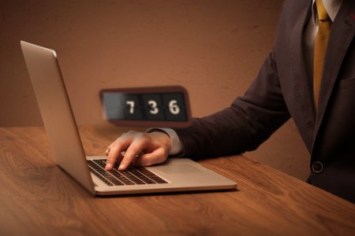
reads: 7,36
